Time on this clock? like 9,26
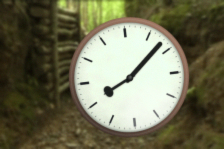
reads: 8,08
